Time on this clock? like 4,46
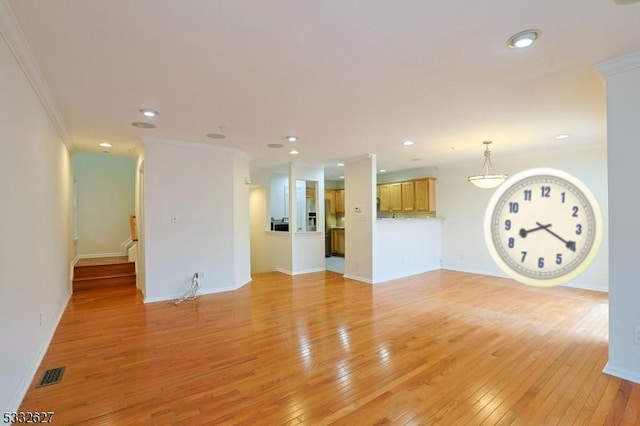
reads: 8,20
